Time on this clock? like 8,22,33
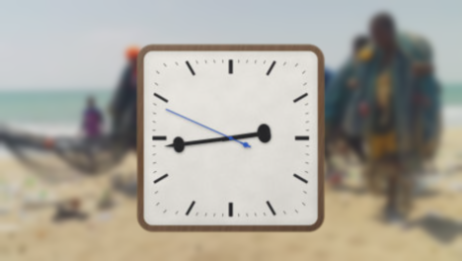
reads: 2,43,49
